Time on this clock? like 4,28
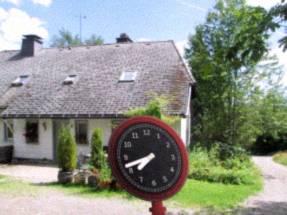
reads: 7,42
